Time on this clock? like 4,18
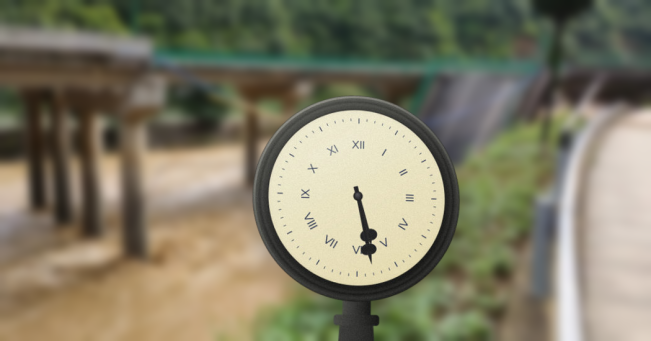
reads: 5,28
